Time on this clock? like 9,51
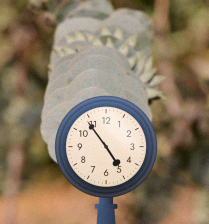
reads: 4,54
